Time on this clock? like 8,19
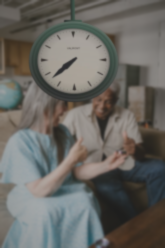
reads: 7,38
